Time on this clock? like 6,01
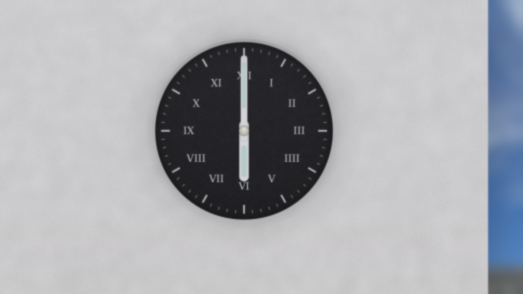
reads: 6,00
